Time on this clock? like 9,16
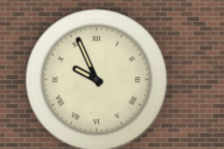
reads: 9,56
